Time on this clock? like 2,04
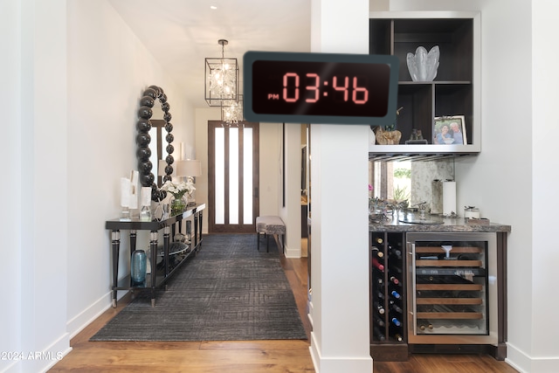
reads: 3,46
